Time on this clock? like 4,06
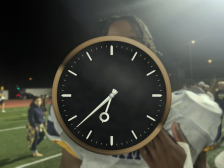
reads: 6,38
